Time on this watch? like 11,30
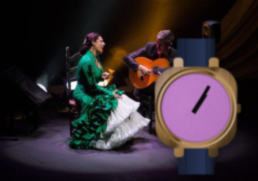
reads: 1,05
